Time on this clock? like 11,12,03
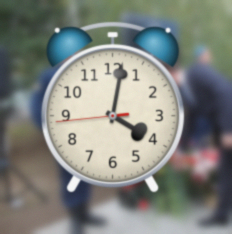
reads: 4,01,44
